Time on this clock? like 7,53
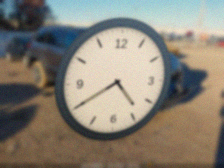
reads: 4,40
